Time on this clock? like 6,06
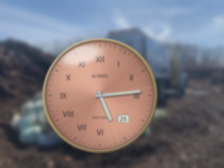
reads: 5,14
